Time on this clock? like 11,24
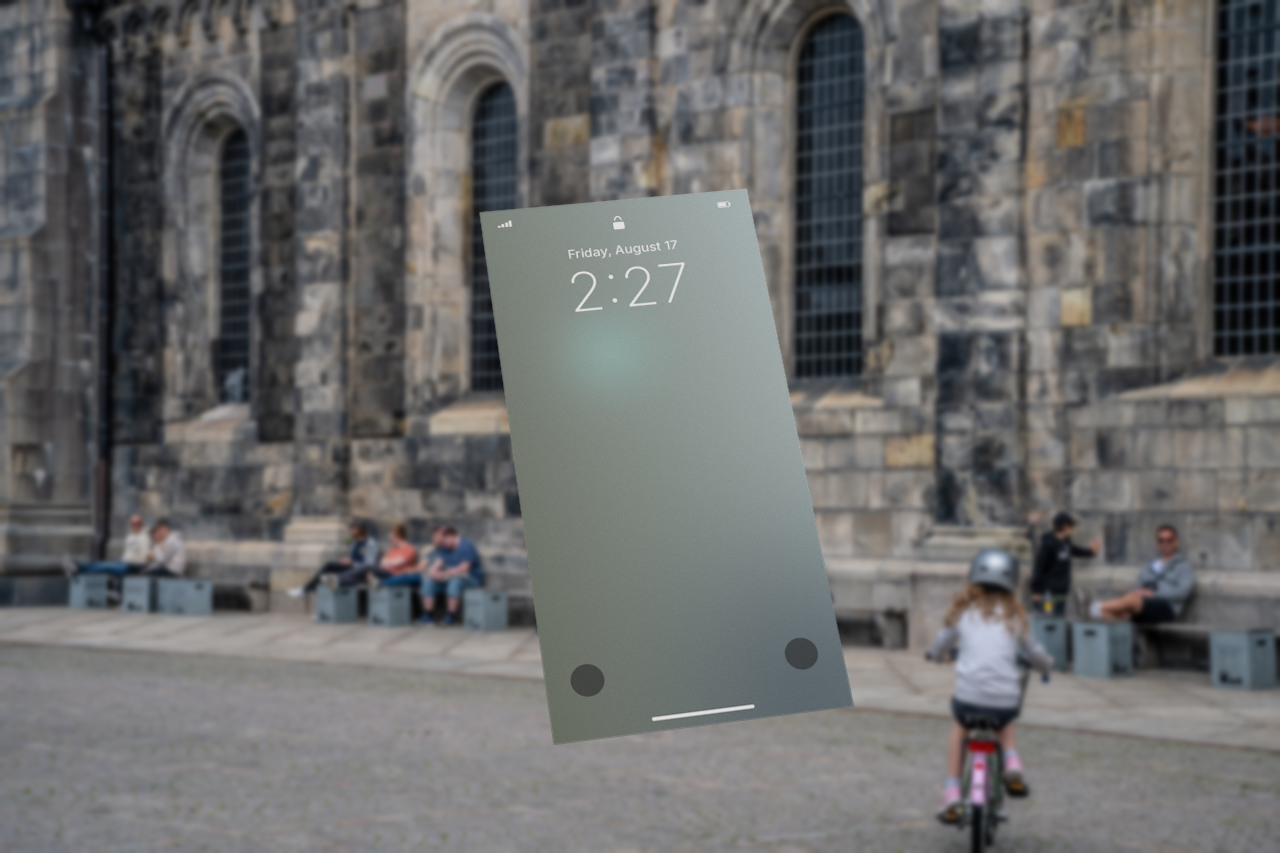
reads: 2,27
